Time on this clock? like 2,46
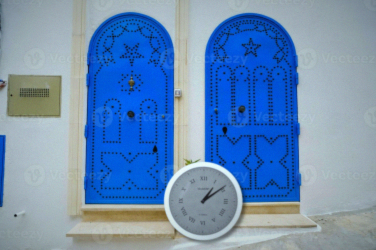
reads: 1,09
